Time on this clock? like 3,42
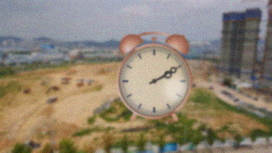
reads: 2,10
